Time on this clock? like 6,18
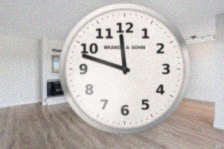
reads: 11,48
